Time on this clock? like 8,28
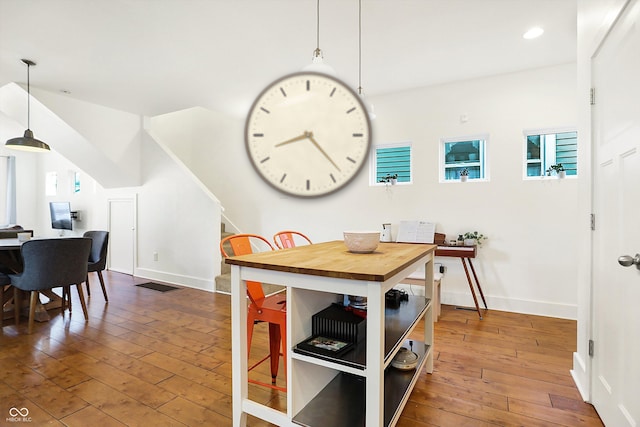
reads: 8,23
